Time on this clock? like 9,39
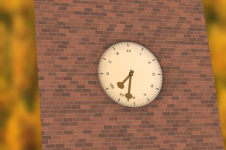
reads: 7,32
